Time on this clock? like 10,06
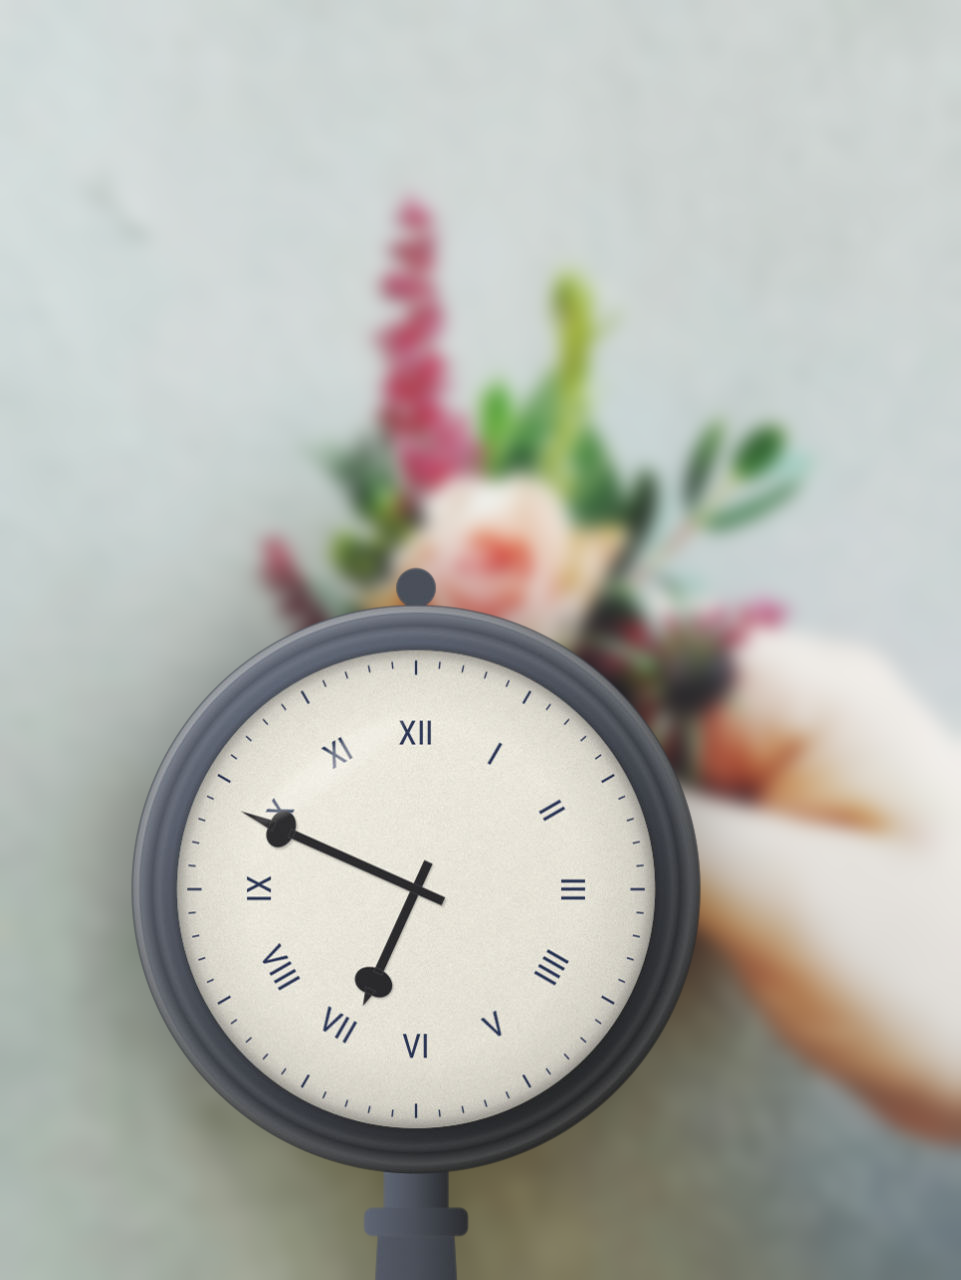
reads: 6,49
